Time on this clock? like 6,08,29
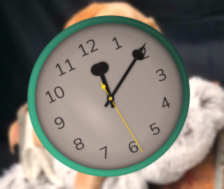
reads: 12,09,29
